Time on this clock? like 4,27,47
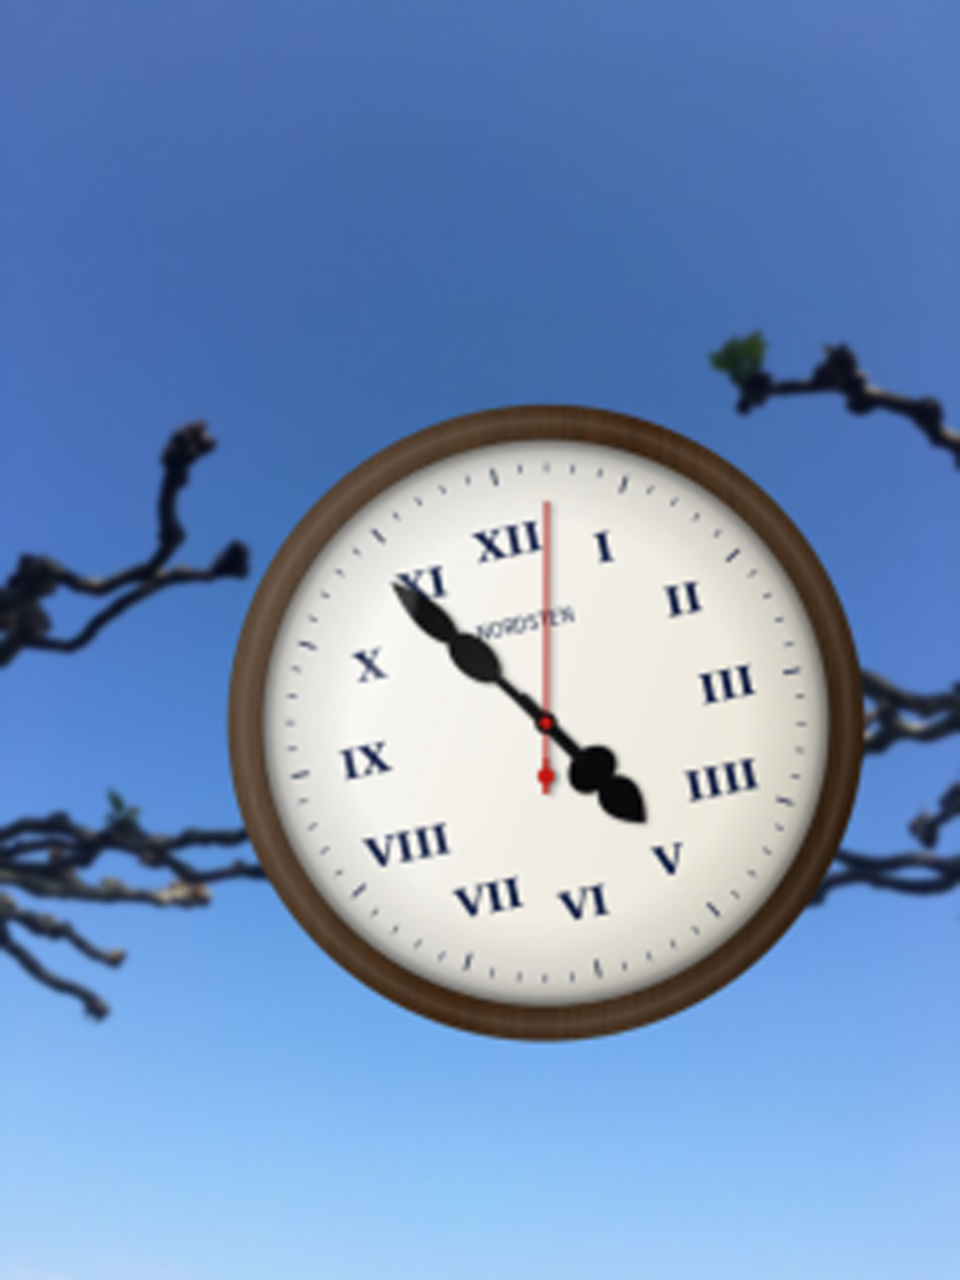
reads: 4,54,02
